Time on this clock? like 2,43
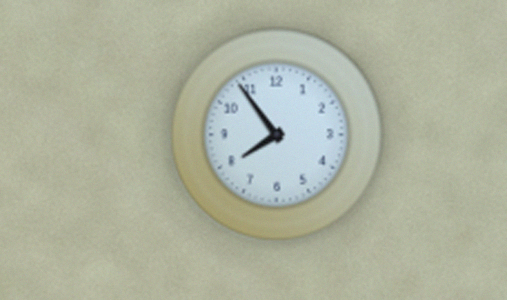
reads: 7,54
